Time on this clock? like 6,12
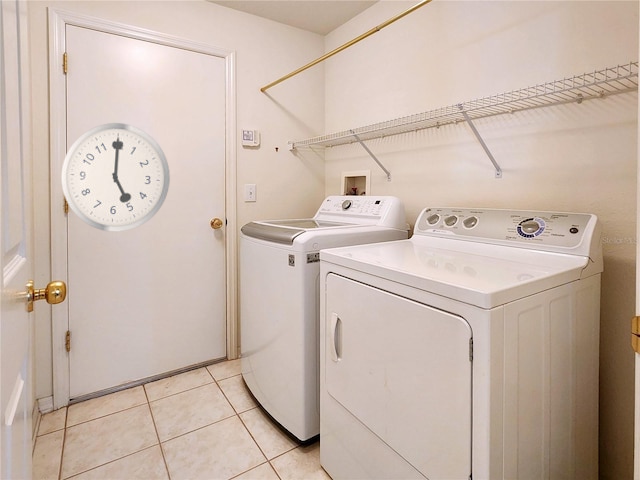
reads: 5,00
